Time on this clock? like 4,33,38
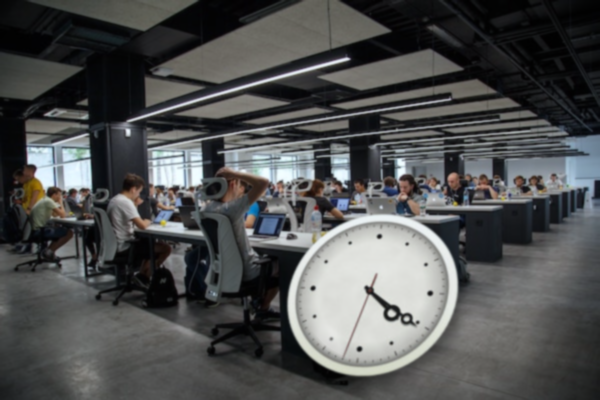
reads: 4,20,32
